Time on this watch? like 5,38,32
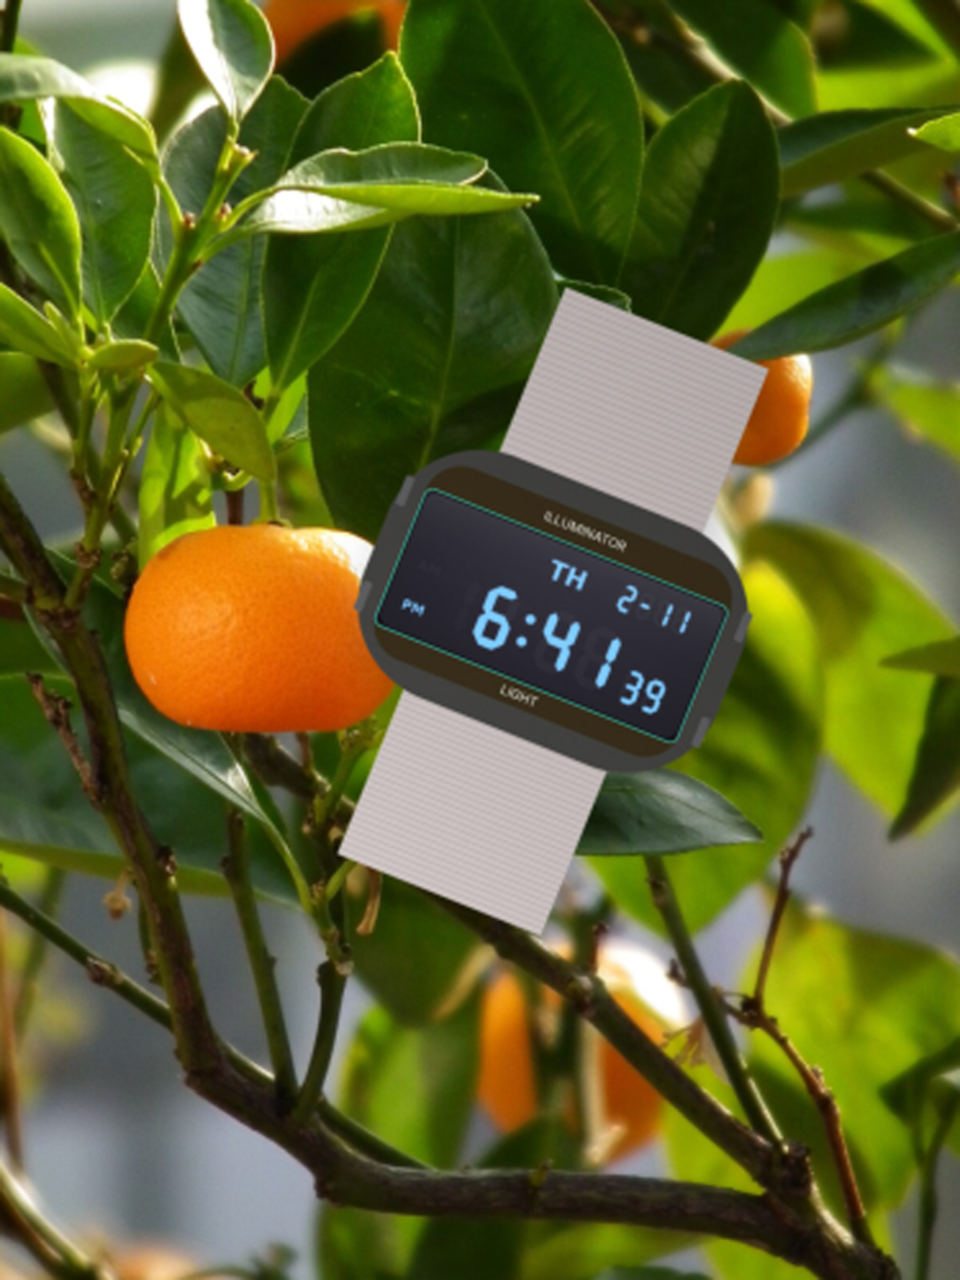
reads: 6,41,39
